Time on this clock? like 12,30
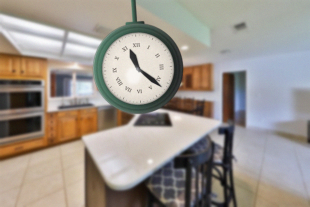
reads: 11,22
